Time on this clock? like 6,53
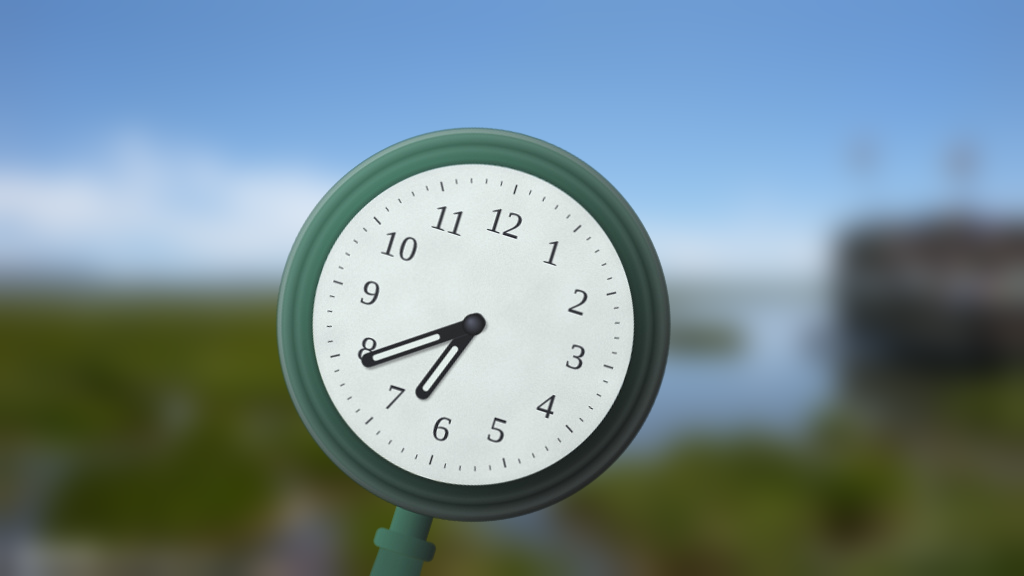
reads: 6,39
